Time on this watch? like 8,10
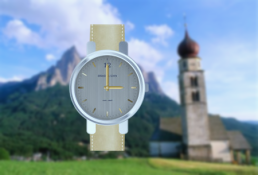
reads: 3,00
